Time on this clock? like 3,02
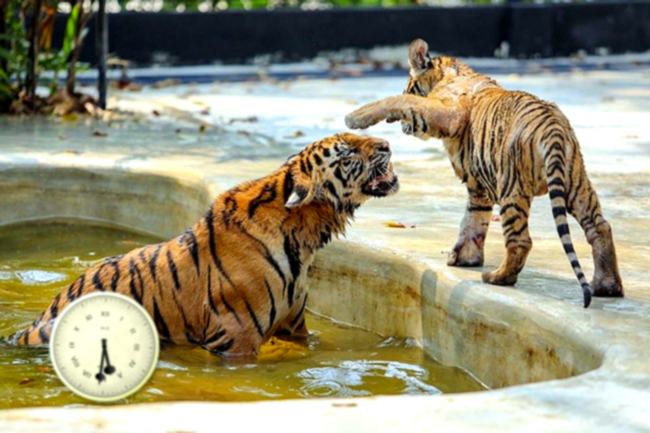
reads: 5,31
